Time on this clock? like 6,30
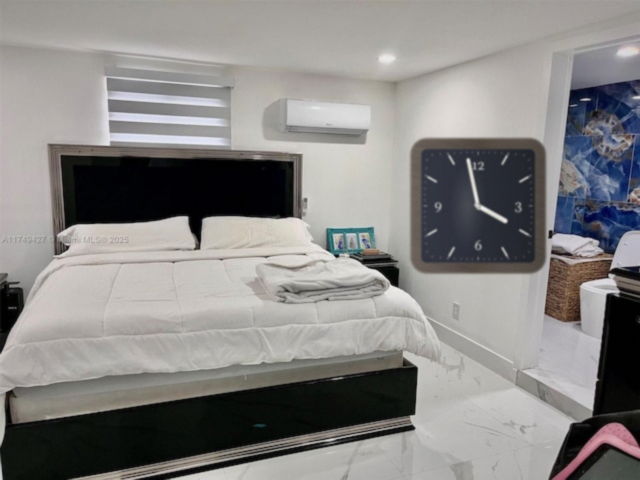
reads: 3,58
